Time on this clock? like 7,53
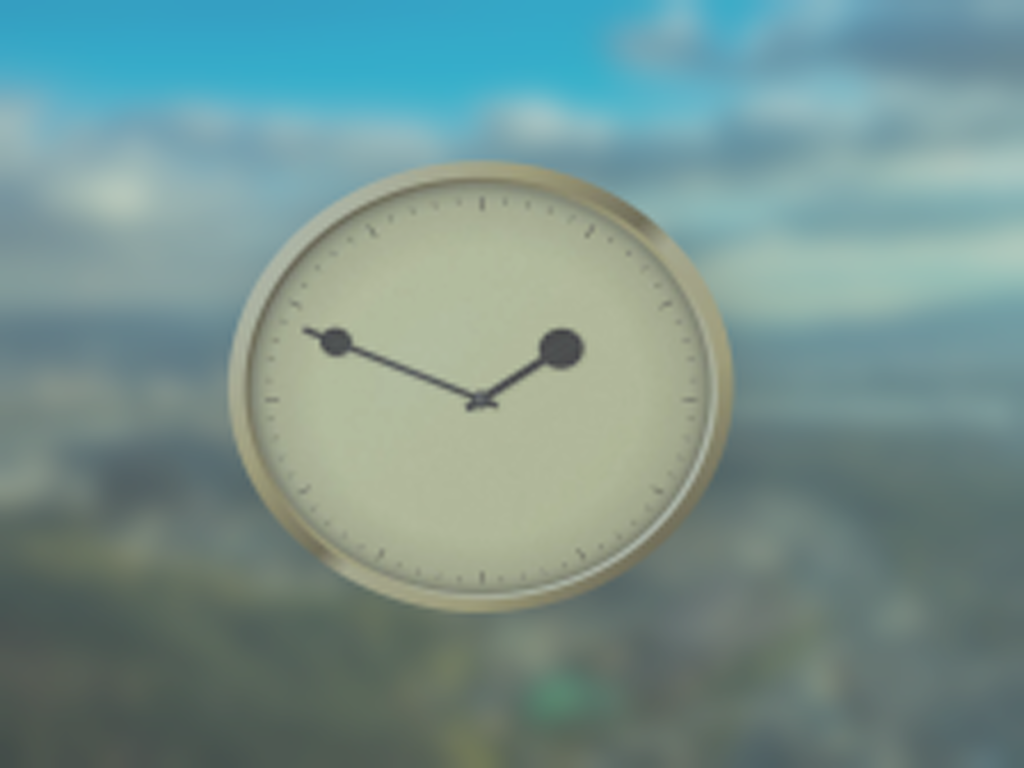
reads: 1,49
